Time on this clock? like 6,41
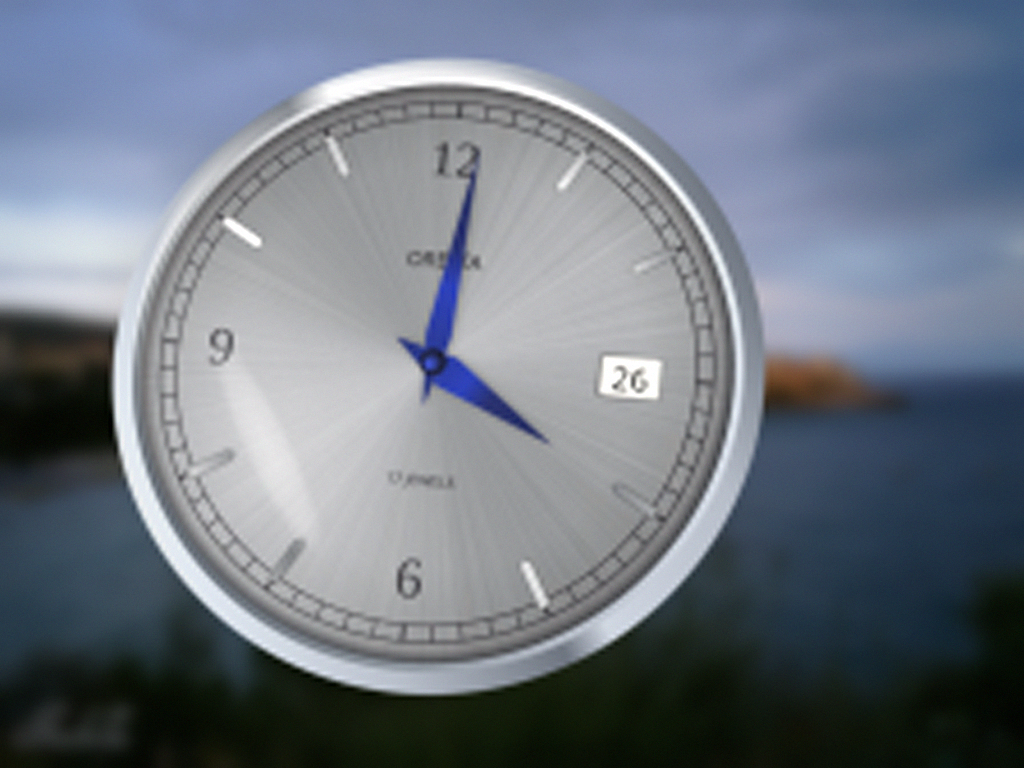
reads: 4,01
